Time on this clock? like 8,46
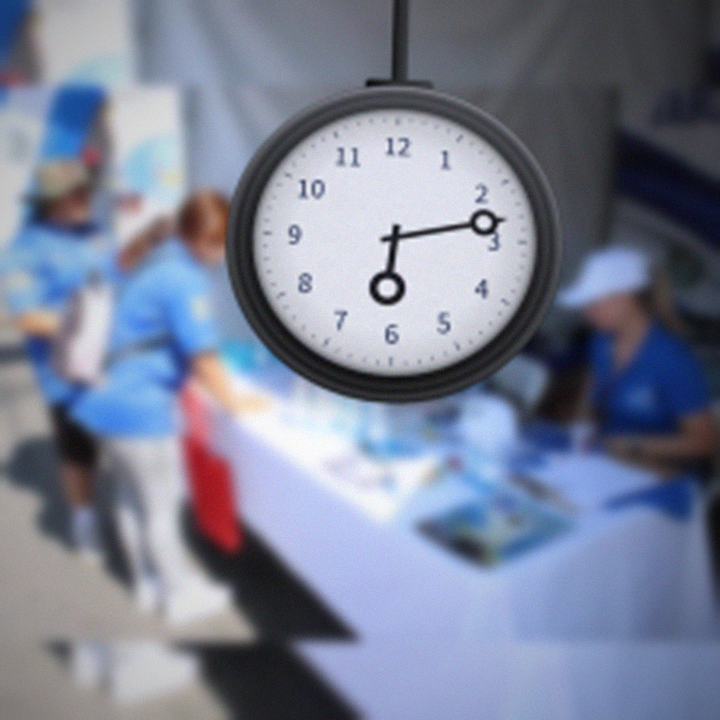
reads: 6,13
